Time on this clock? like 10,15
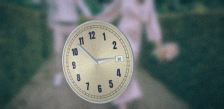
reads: 2,53
